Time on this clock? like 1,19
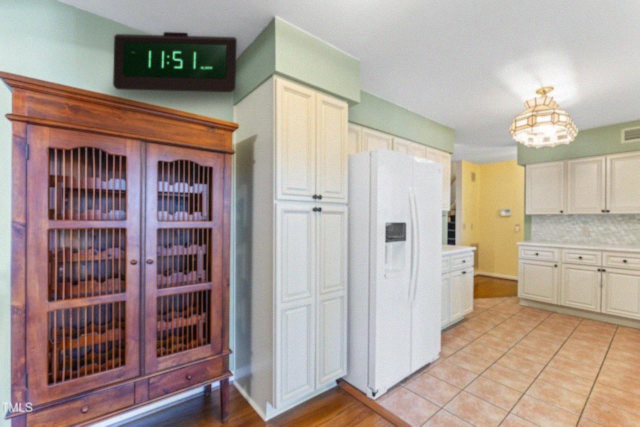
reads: 11,51
